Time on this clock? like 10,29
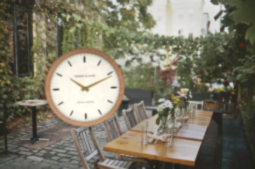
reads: 10,11
